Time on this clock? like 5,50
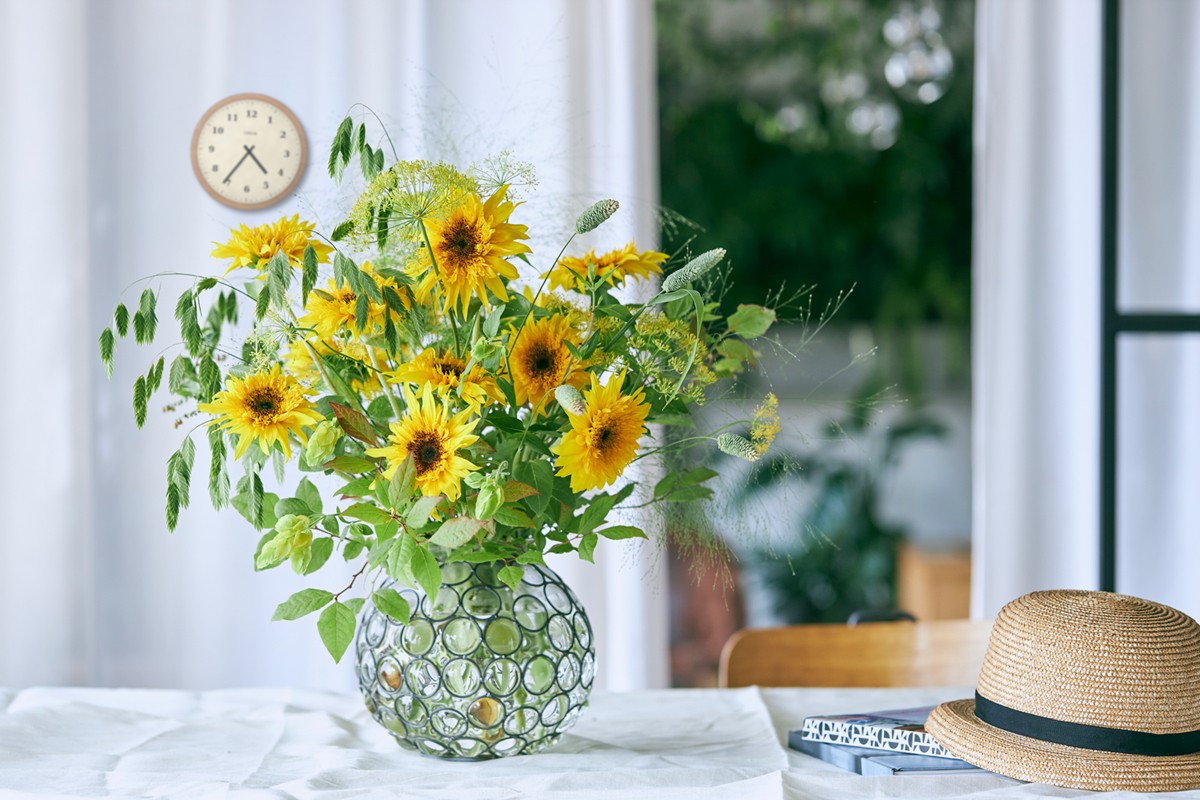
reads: 4,36
